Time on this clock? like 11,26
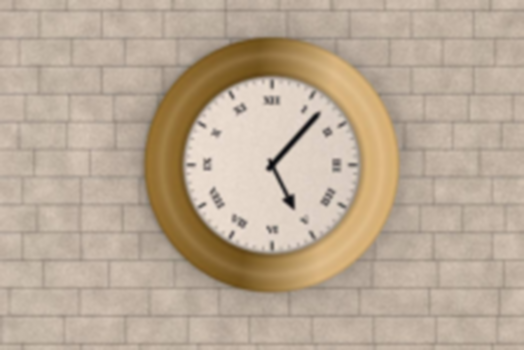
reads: 5,07
